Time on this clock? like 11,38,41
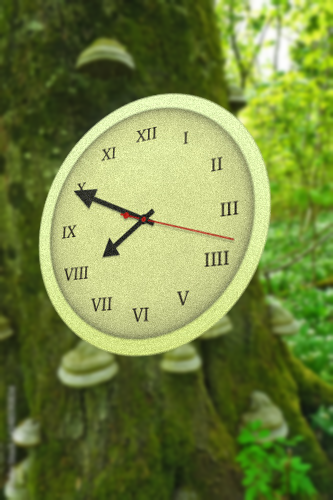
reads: 7,49,18
